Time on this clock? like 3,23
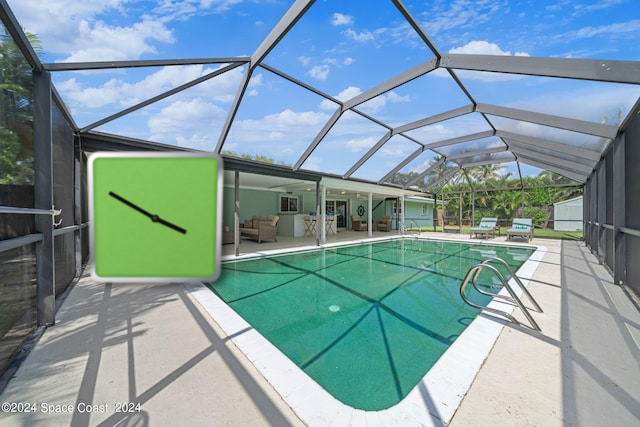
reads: 3,50
